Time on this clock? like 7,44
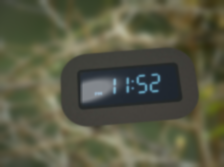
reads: 11,52
